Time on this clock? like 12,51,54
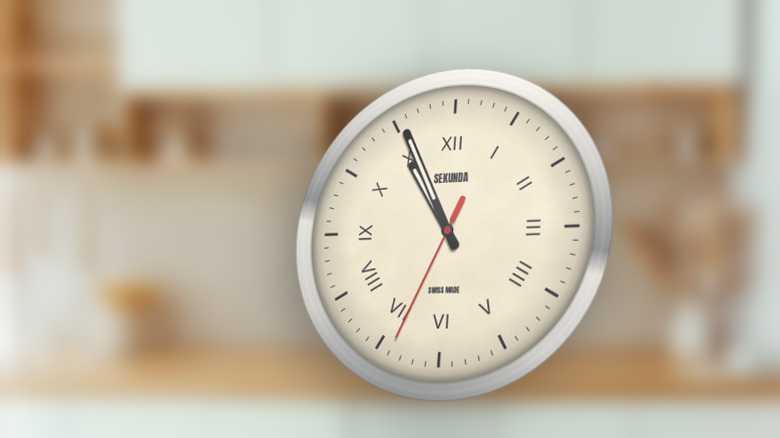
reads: 10,55,34
